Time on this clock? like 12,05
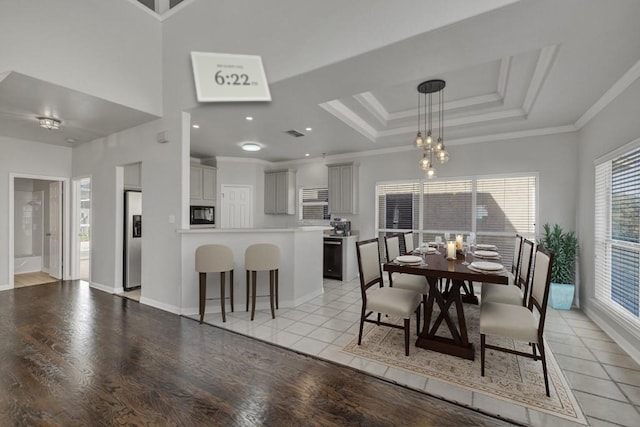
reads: 6,22
